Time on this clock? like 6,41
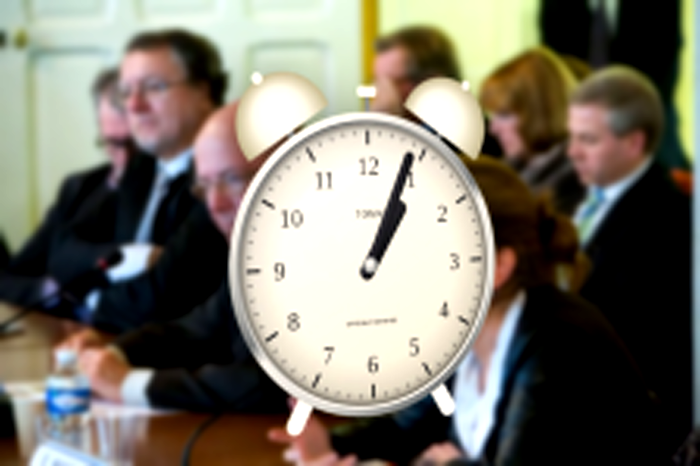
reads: 1,04
